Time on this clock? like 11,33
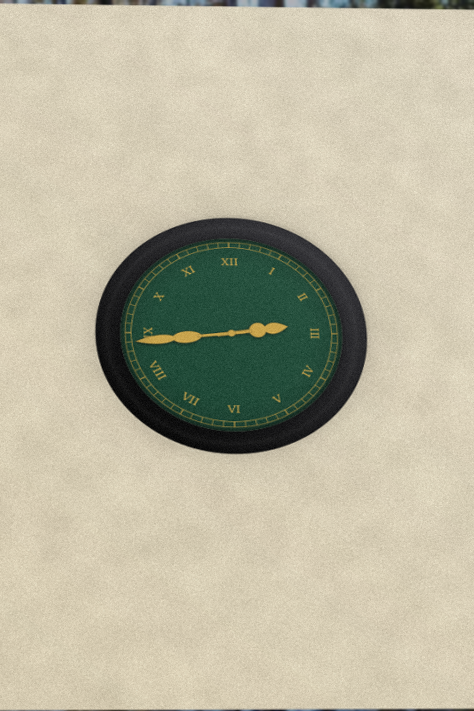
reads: 2,44
